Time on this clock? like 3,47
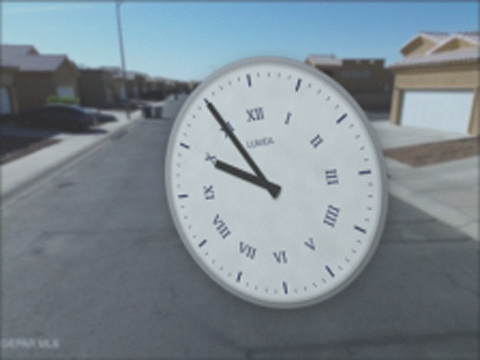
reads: 9,55
